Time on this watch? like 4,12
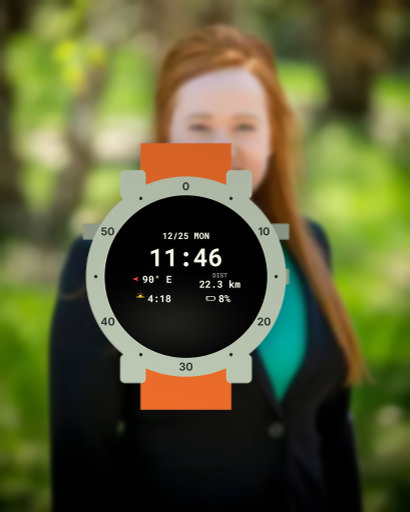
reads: 11,46
